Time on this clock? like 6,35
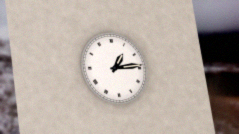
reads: 1,14
